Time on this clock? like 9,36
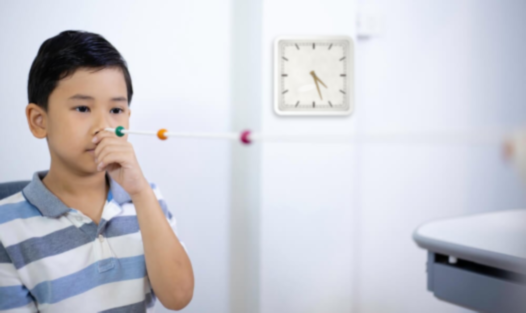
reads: 4,27
